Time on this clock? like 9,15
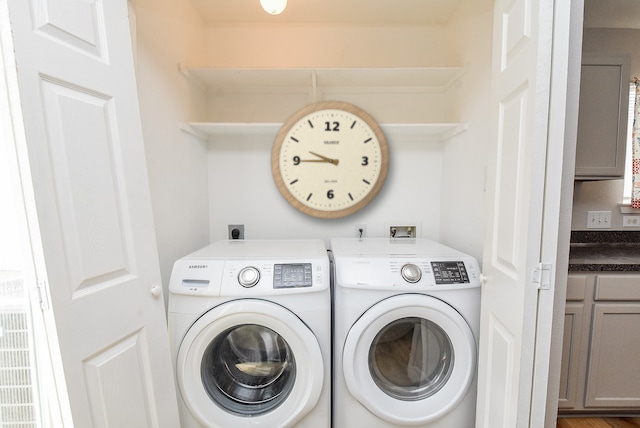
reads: 9,45
